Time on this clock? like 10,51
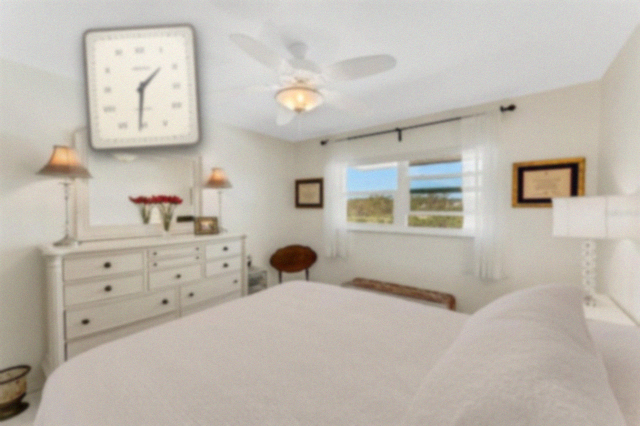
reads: 1,31
